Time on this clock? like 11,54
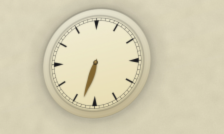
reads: 6,33
